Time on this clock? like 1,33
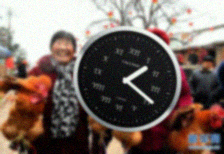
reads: 1,19
